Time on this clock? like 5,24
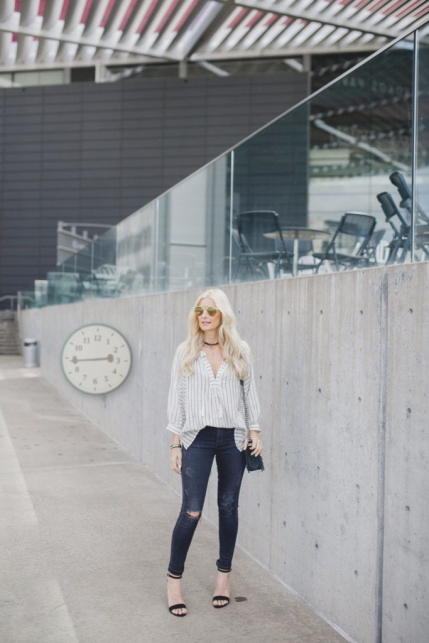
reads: 2,44
